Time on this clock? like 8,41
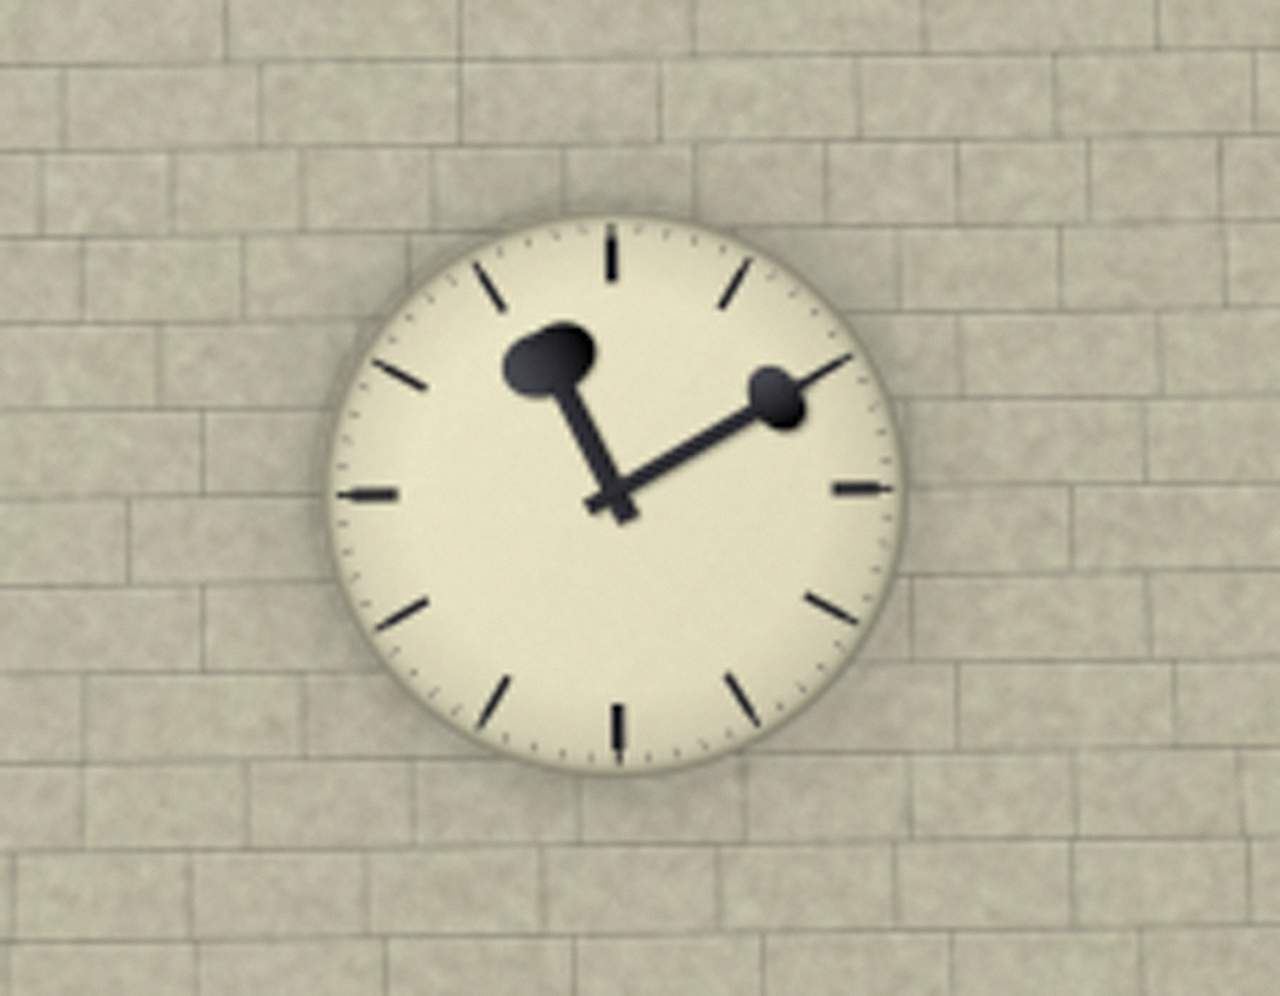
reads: 11,10
